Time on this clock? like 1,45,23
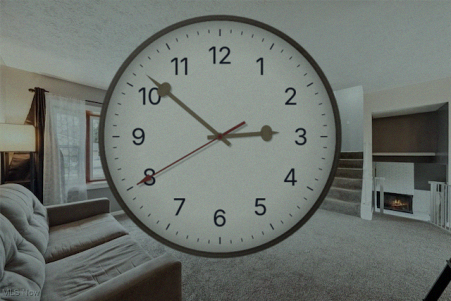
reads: 2,51,40
